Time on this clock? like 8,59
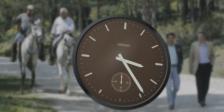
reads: 3,24
